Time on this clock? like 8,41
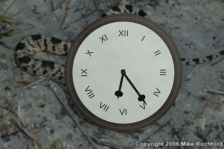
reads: 6,24
